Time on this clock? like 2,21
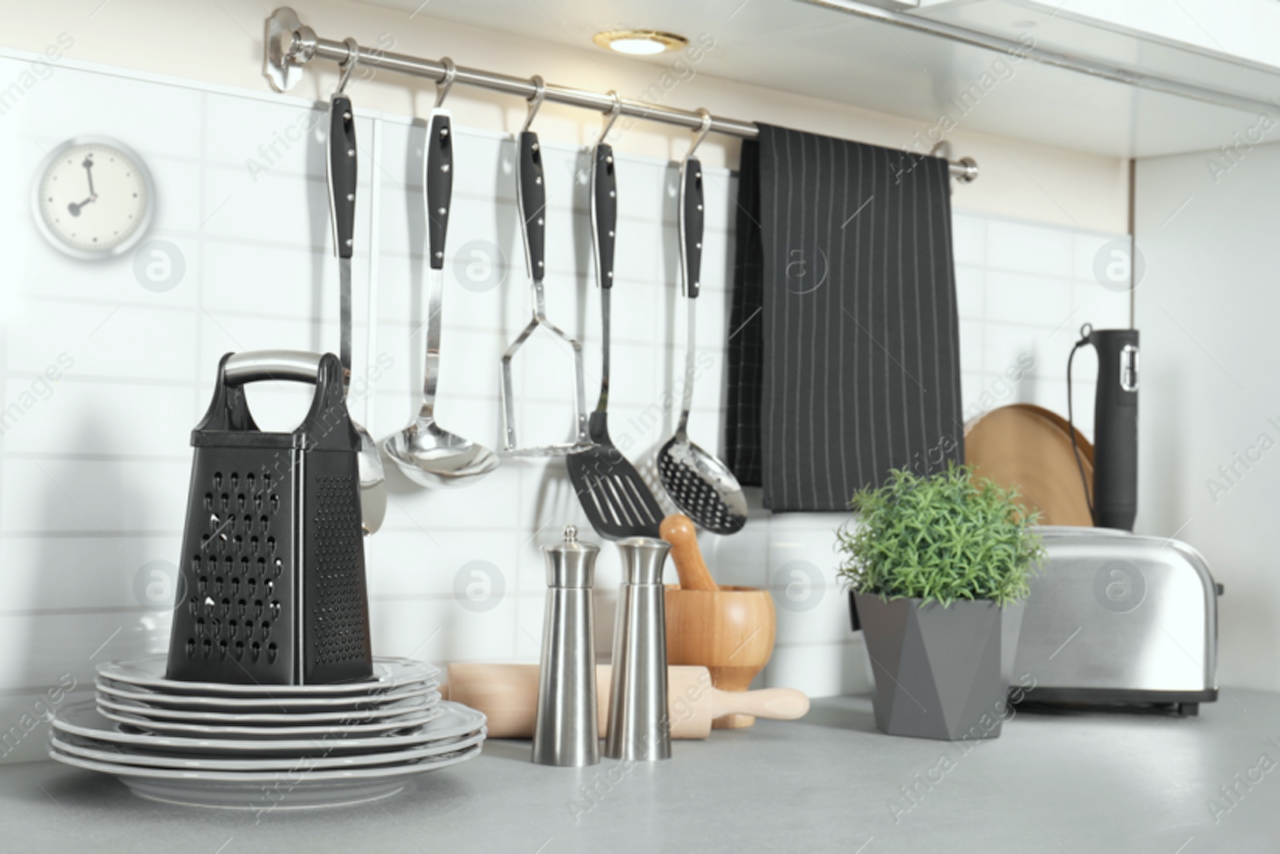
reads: 7,59
